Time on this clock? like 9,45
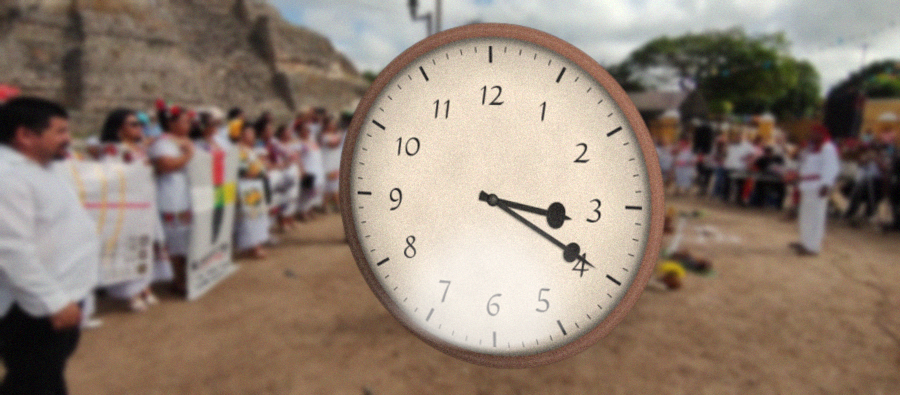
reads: 3,20
